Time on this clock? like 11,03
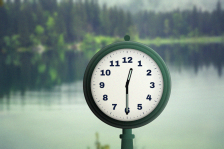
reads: 12,30
